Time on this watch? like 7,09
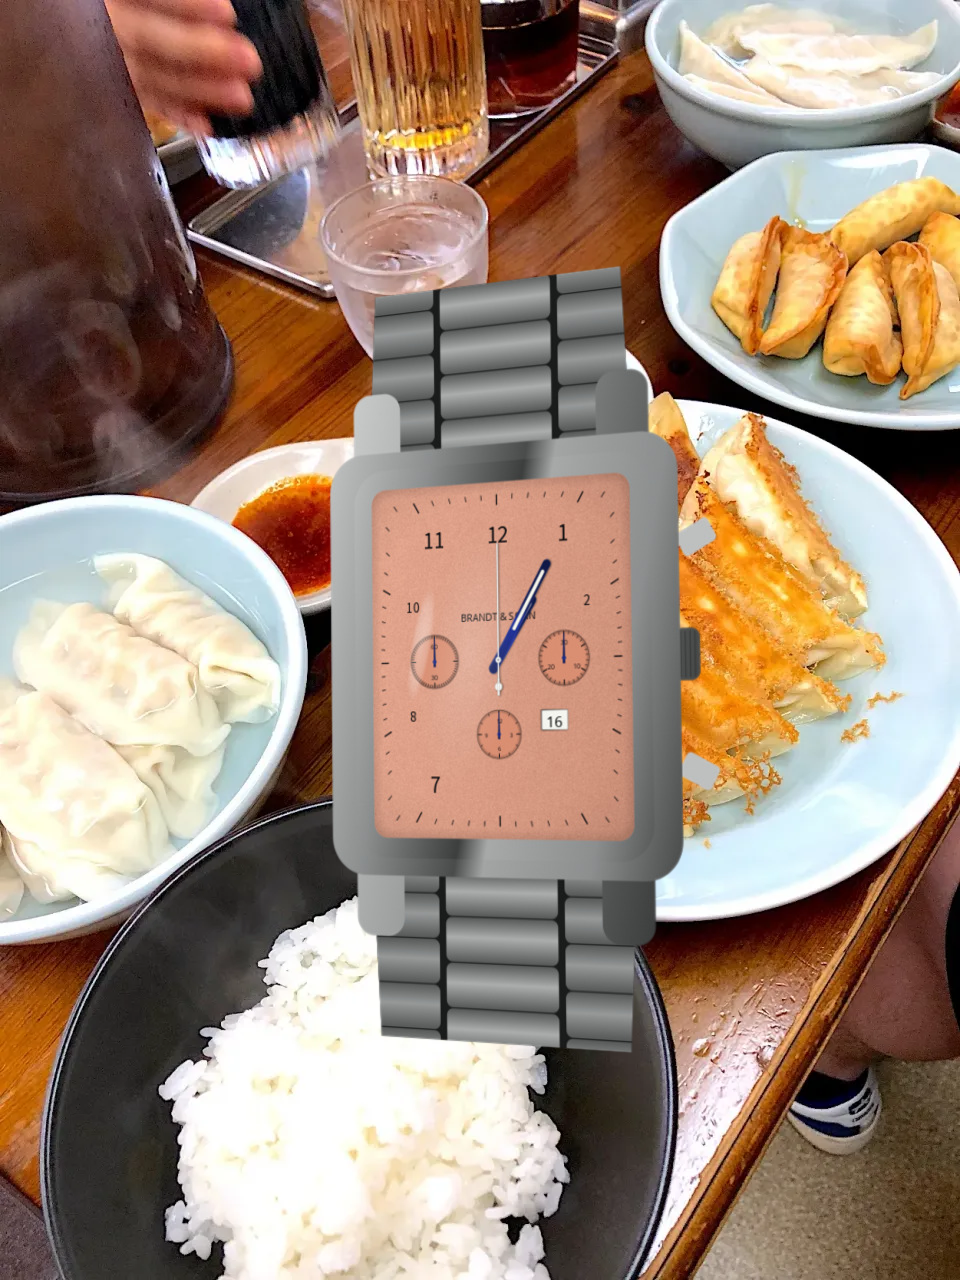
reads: 1,05
